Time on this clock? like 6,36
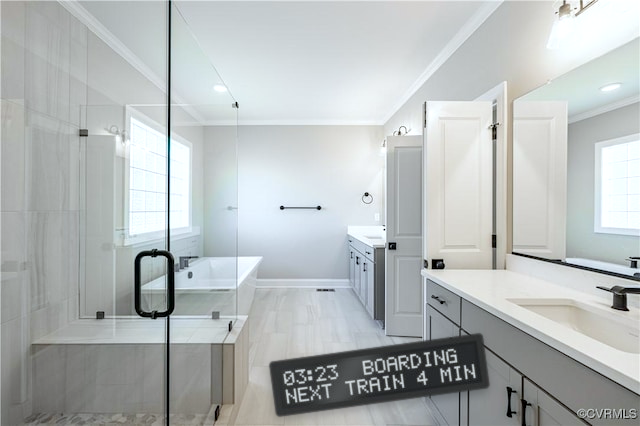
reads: 3,23
